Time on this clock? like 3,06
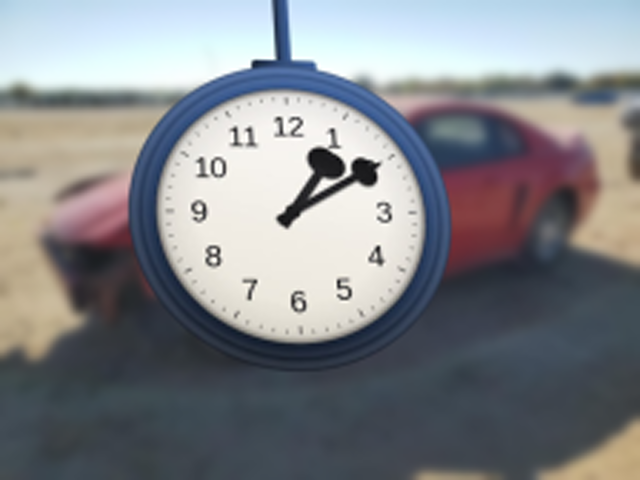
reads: 1,10
